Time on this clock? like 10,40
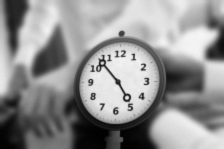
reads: 4,53
